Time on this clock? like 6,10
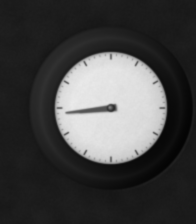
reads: 8,44
